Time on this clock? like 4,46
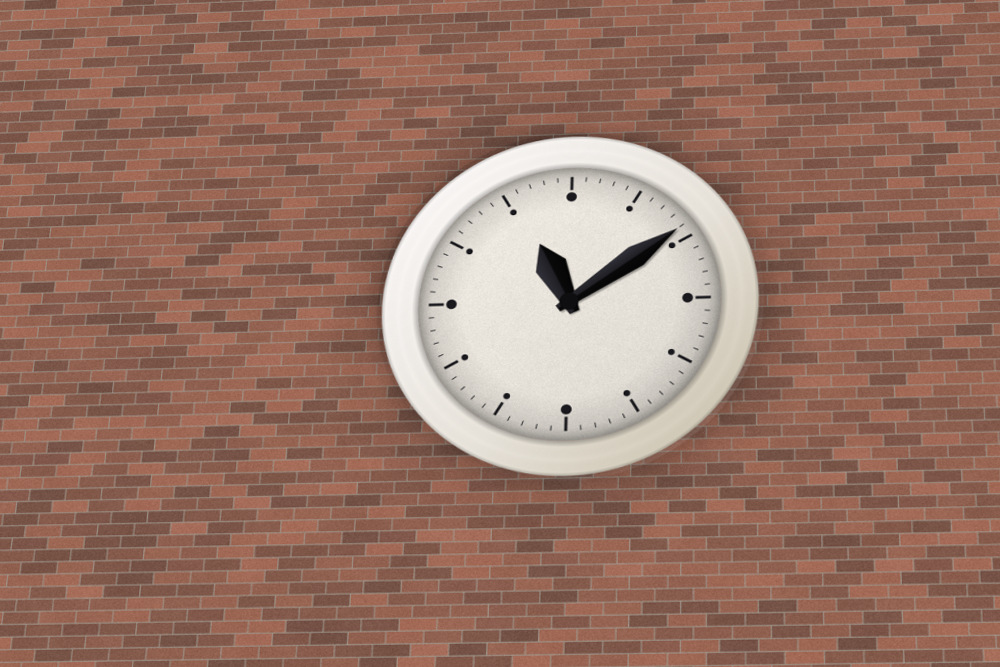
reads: 11,09
